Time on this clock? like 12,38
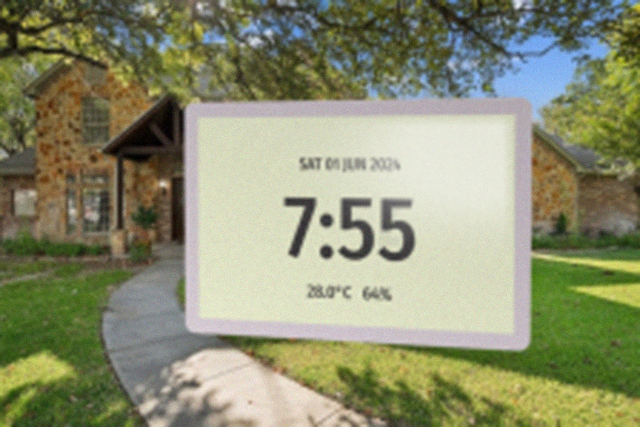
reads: 7,55
